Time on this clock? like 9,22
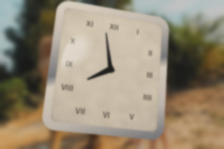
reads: 7,58
